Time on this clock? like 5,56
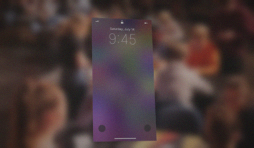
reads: 9,45
